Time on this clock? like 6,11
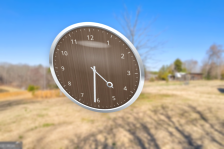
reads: 4,31
